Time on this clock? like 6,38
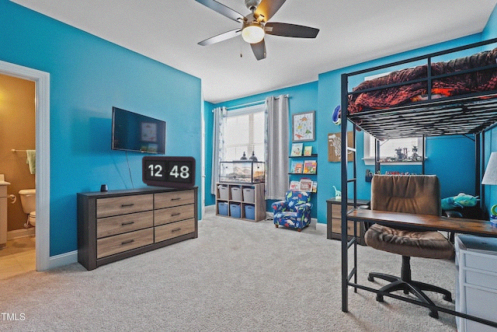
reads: 12,48
